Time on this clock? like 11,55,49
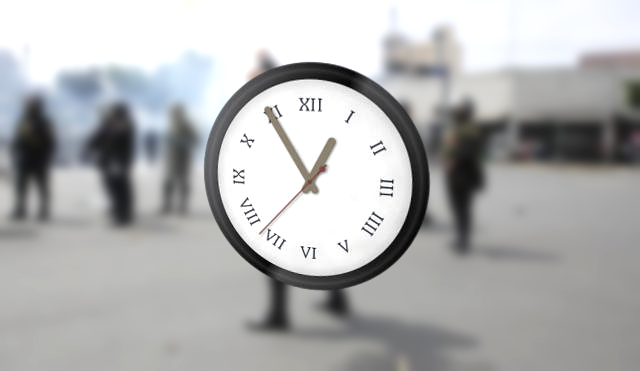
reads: 12,54,37
